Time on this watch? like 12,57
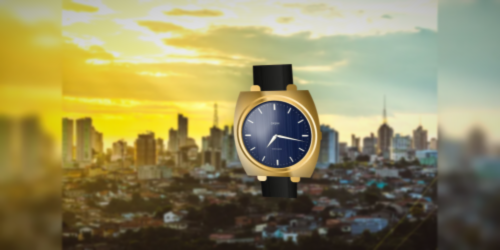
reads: 7,17
